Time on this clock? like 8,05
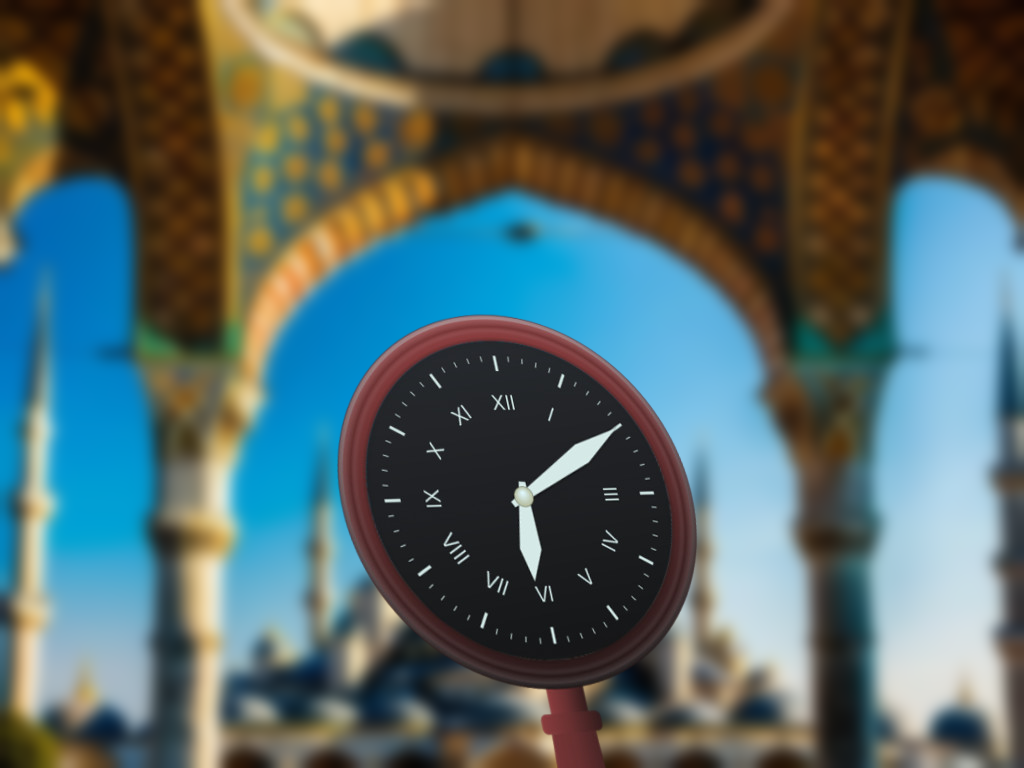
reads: 6,10
